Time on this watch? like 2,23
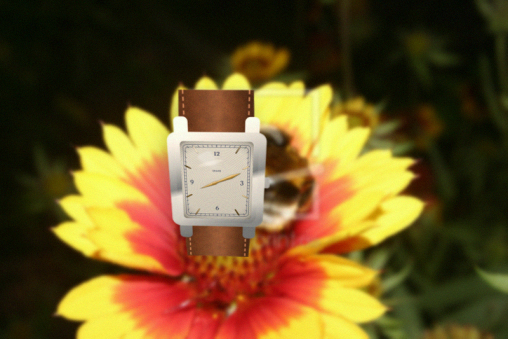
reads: 8,11
